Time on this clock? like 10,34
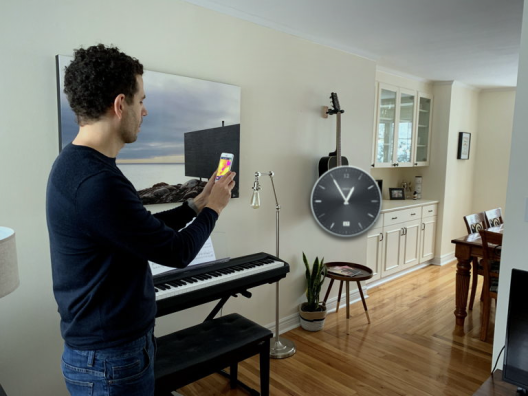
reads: 12,55
